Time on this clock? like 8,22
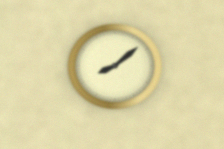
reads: 8,08
